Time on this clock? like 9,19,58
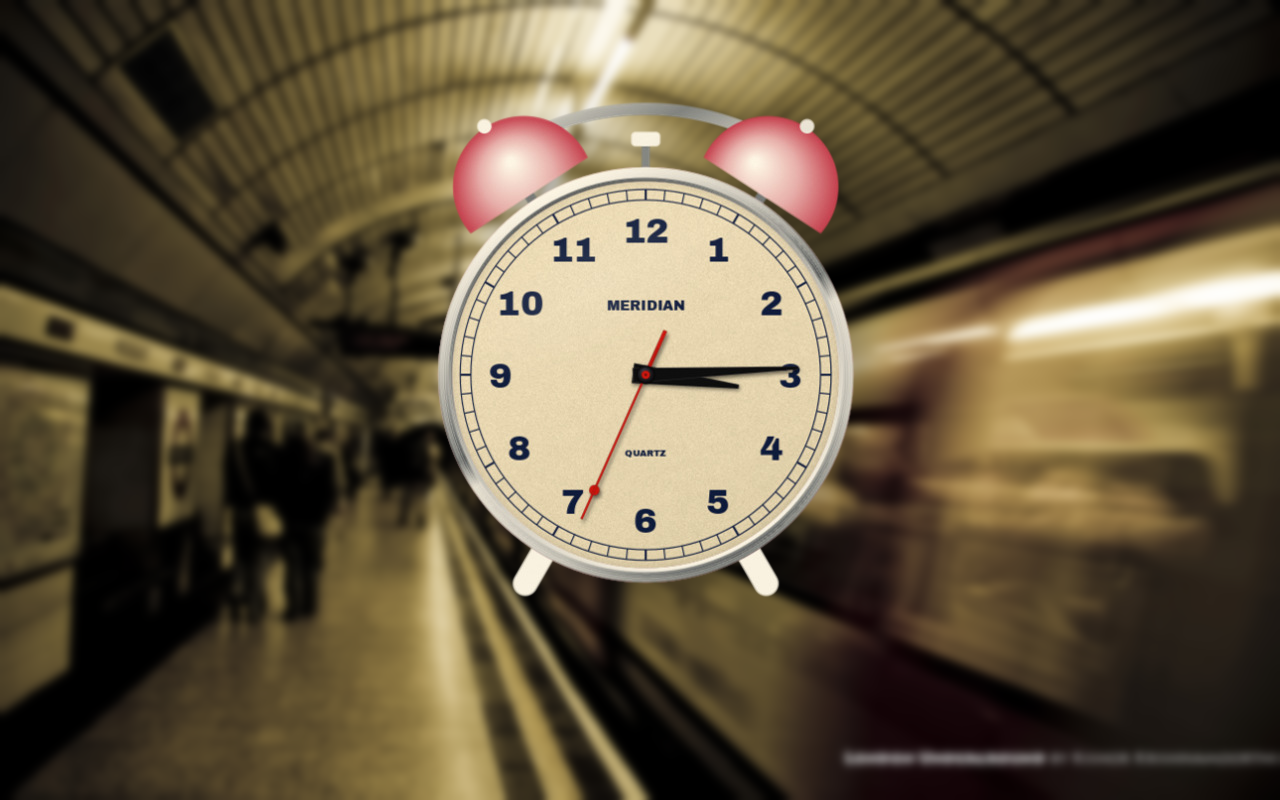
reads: 3,14,34
